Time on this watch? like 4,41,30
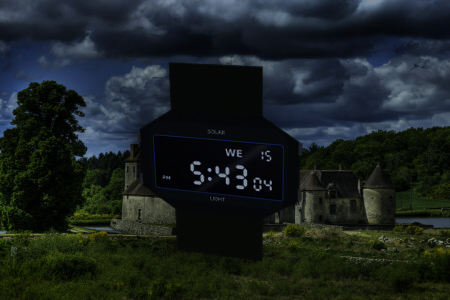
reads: 5,43,04
